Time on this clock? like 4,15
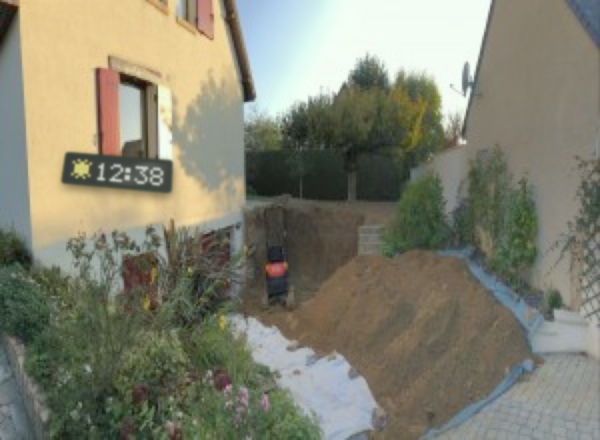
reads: 12,38
